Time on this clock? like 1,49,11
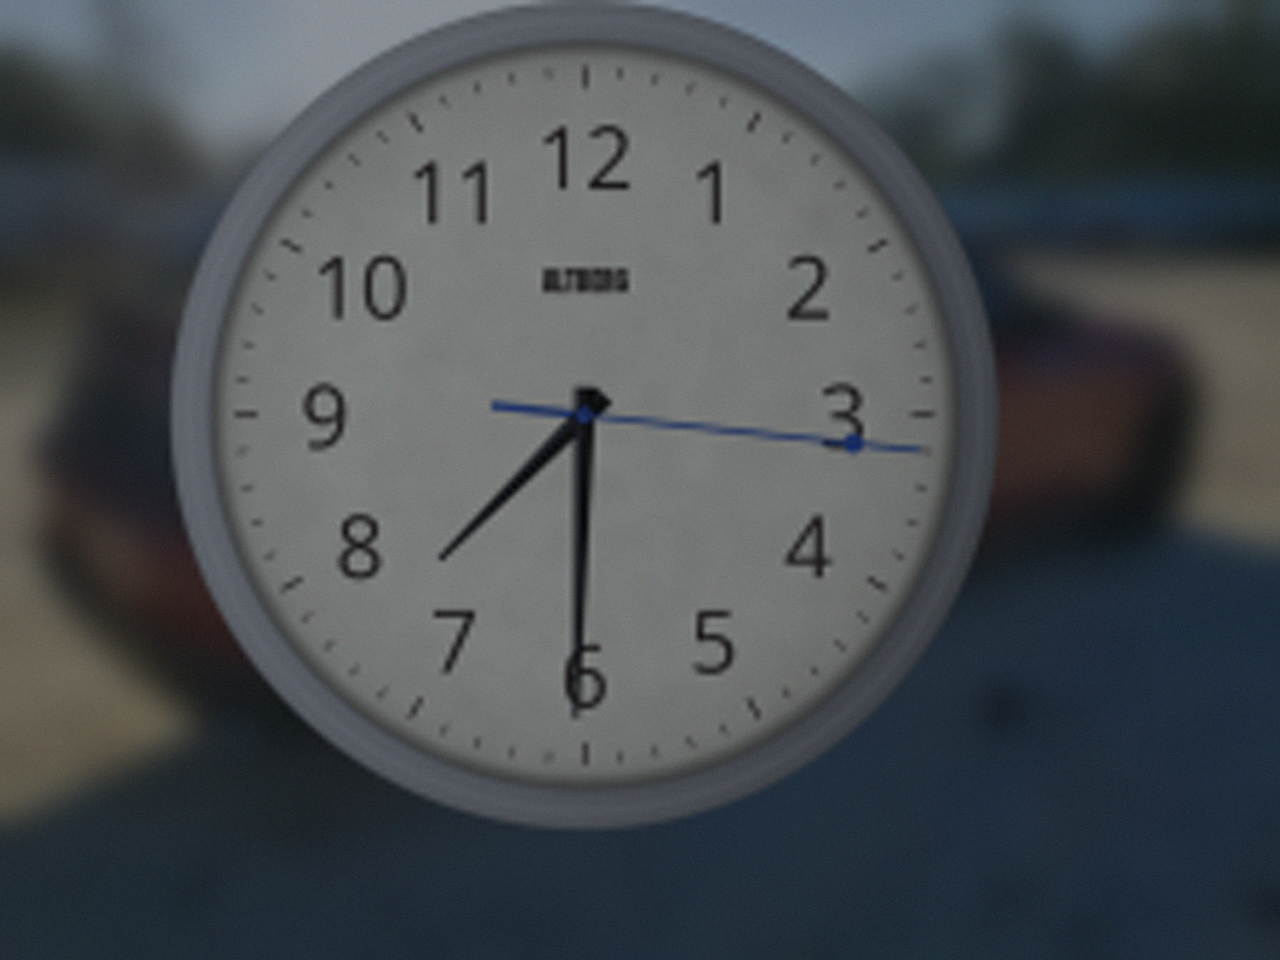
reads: 7,30,16
